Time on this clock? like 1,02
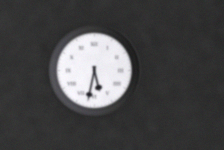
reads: 5,32
